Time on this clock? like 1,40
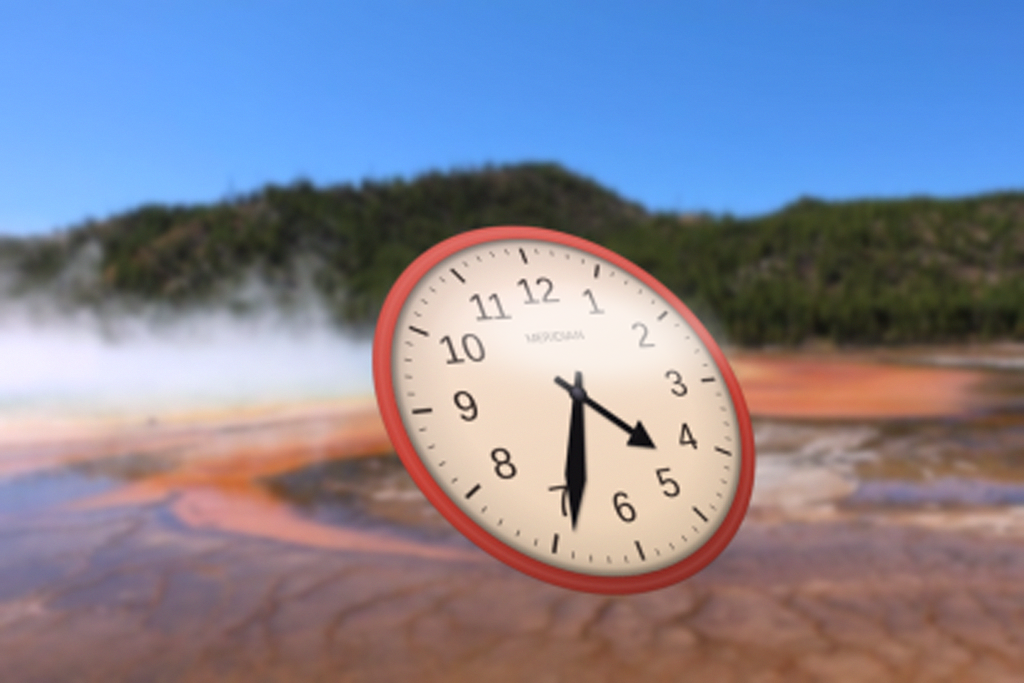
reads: 4,34
